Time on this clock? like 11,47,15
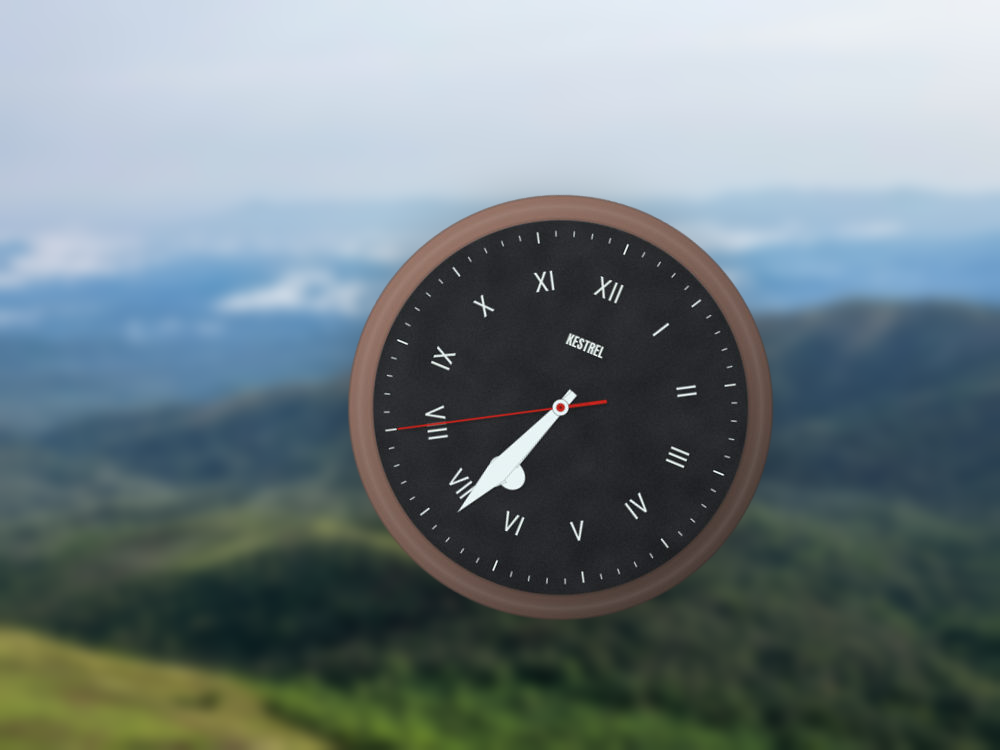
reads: 6,33,40
